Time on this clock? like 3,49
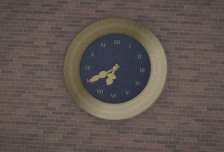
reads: 6,40
